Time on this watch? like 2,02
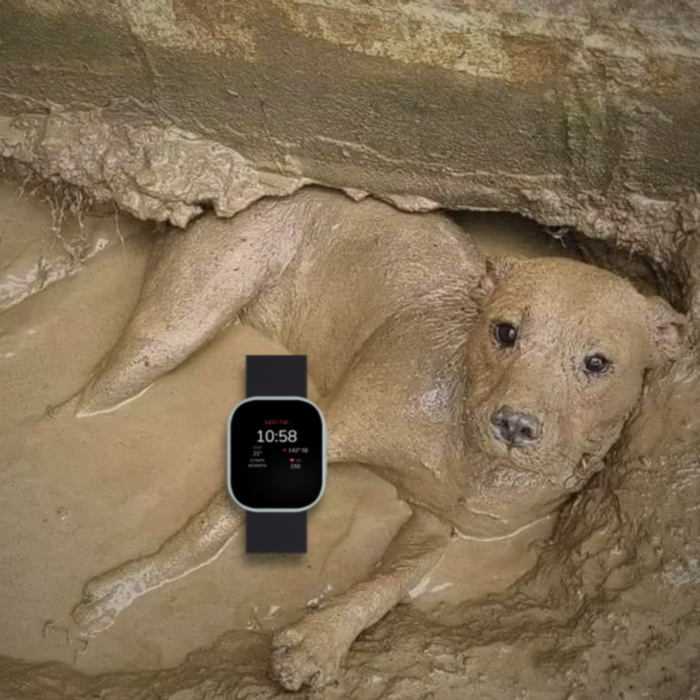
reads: 10,58
